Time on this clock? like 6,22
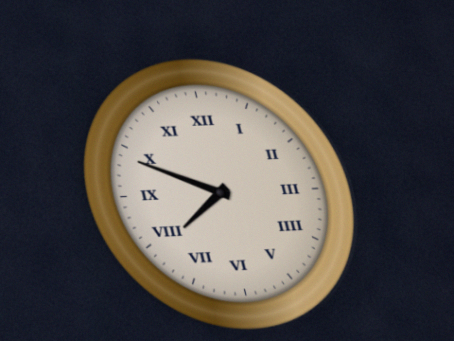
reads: 7,49
